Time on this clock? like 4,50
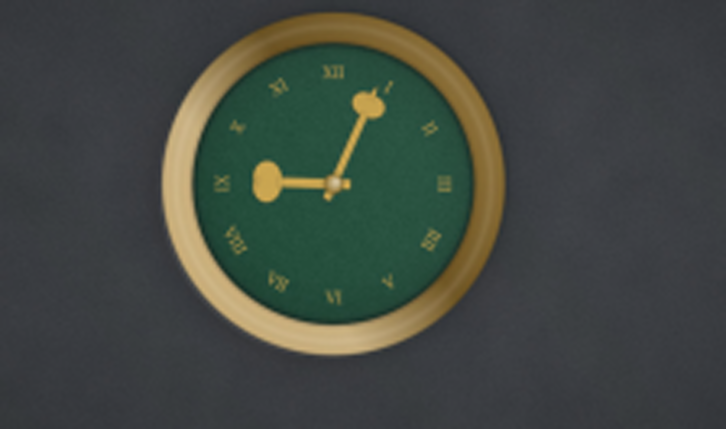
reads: 9,04
